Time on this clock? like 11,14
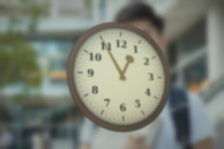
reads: 12,55
